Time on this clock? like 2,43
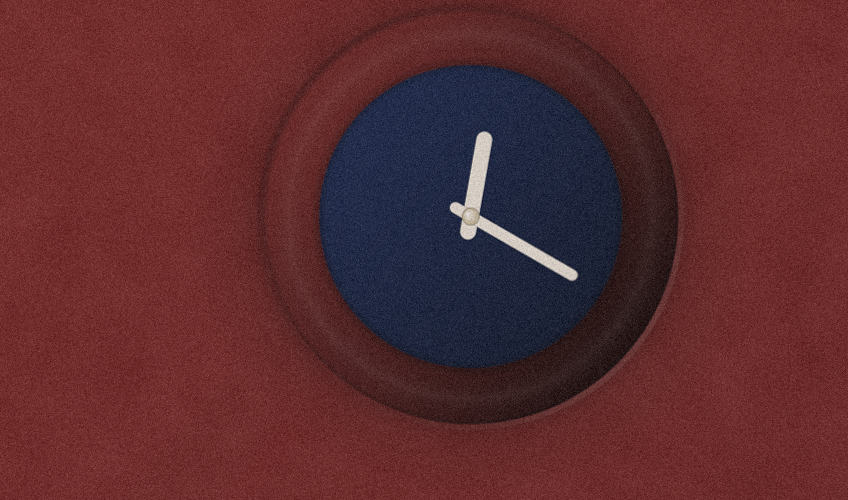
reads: 12,20
